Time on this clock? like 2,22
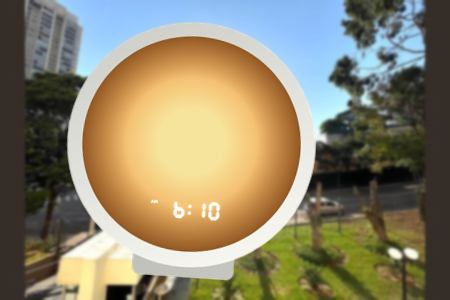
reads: 6,10
